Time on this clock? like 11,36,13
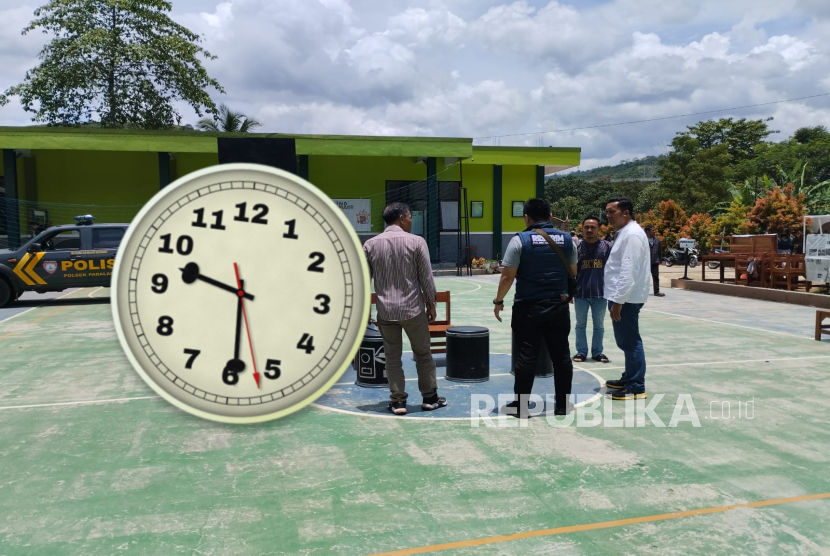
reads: 9,29,27
